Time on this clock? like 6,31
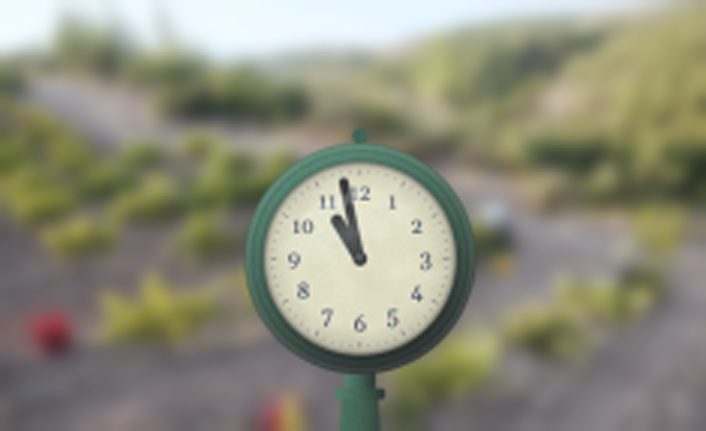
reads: 10,58
